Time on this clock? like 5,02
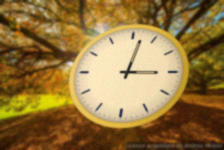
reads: 3,02
